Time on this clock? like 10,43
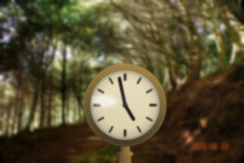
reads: 4,58
